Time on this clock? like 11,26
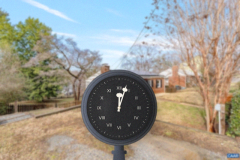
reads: 12,03
